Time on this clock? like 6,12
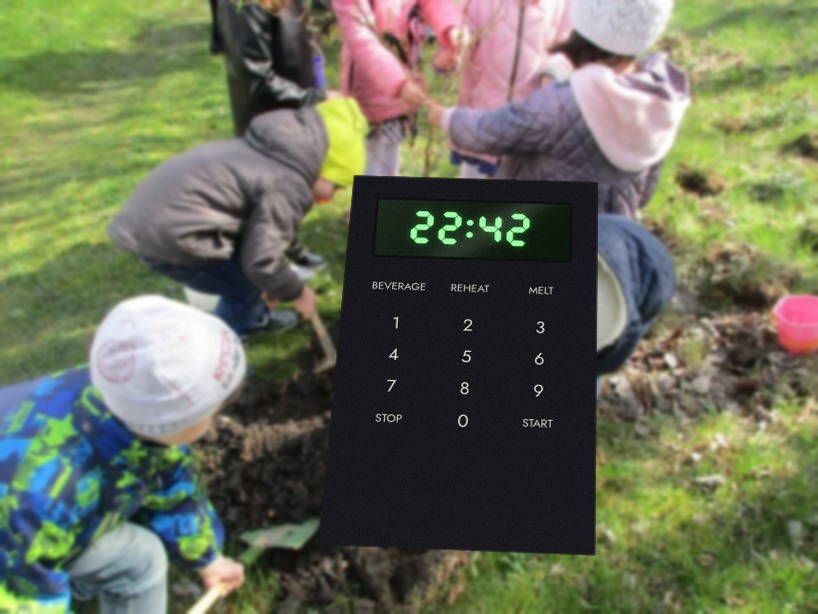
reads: 22,42
